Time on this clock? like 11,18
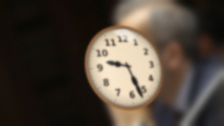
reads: 9,27
